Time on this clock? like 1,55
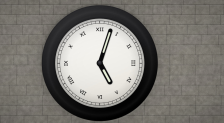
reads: 5,03
